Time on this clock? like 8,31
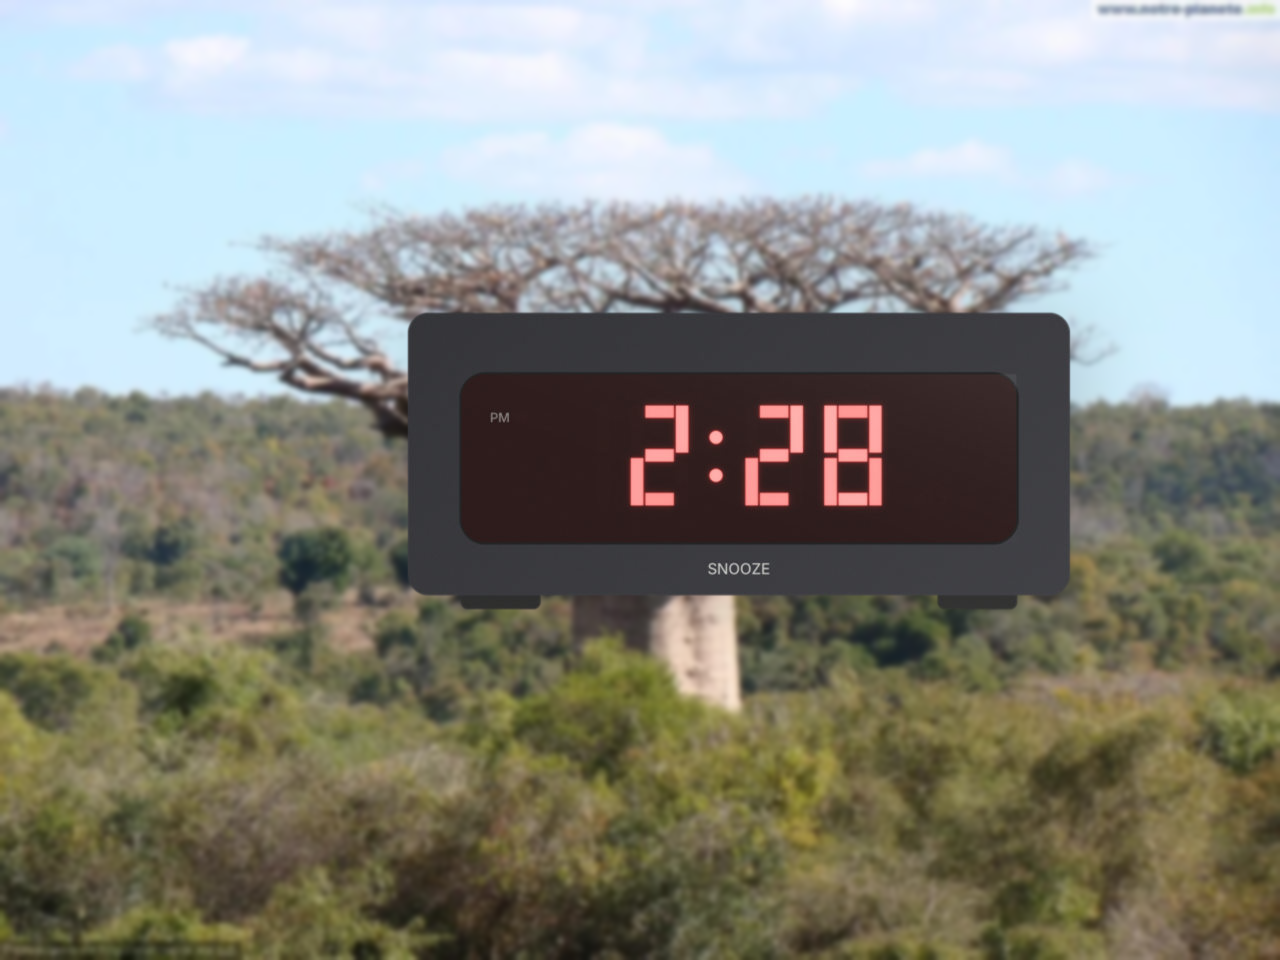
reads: 2,28
